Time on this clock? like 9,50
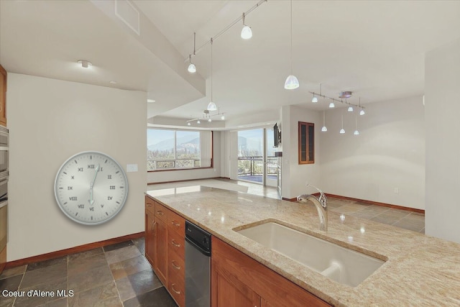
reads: 6,03
